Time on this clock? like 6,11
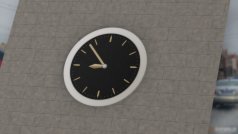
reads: 8,53
